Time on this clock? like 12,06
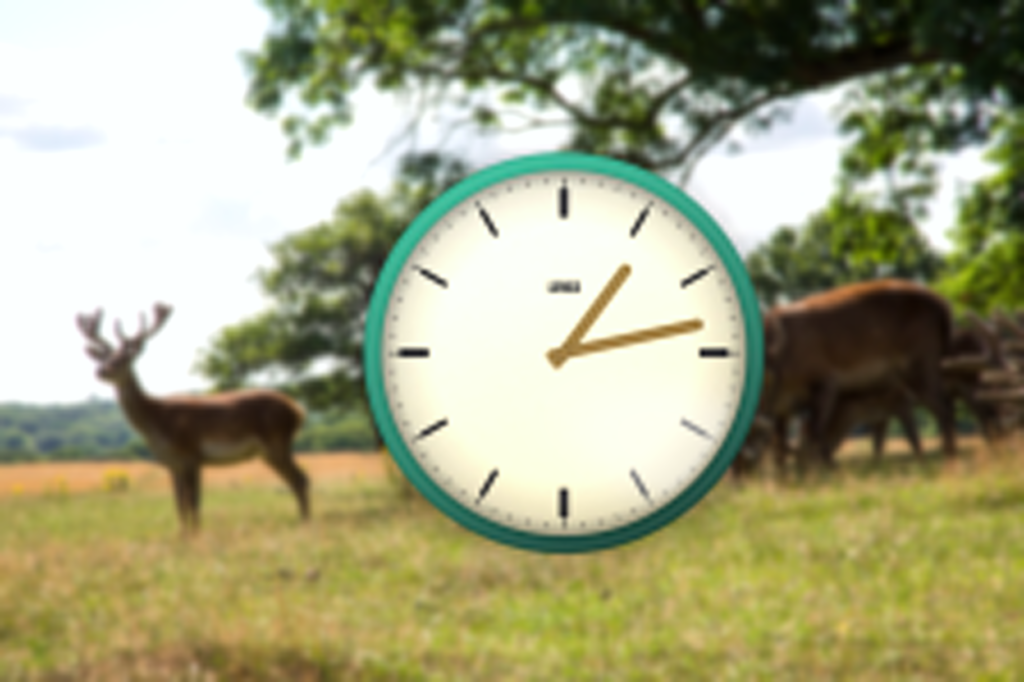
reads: 1,13
